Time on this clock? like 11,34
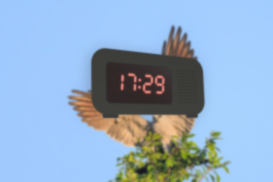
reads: 17,29
